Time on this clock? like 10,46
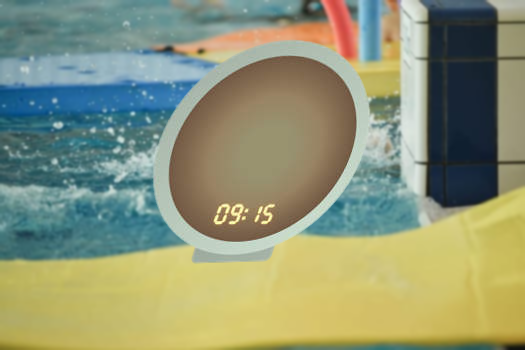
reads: 9,15
